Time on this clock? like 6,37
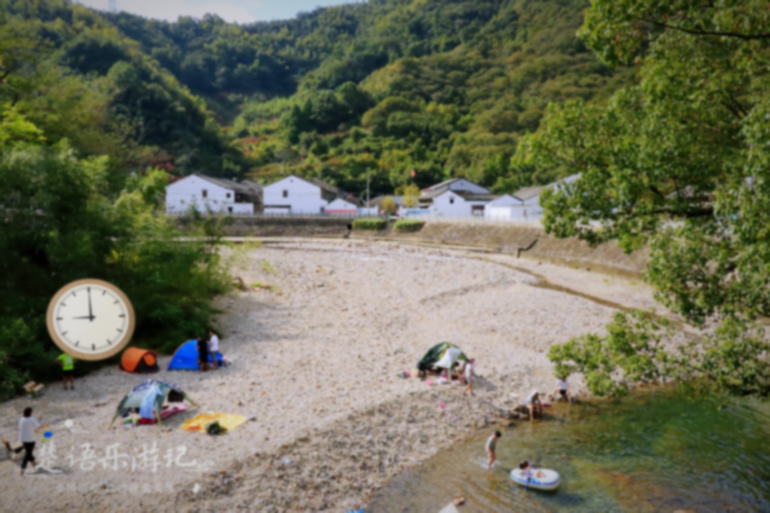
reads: 9,00
